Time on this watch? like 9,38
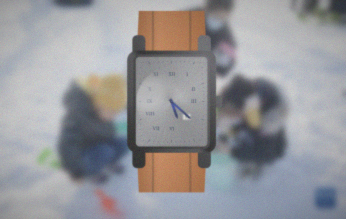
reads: 5,22
